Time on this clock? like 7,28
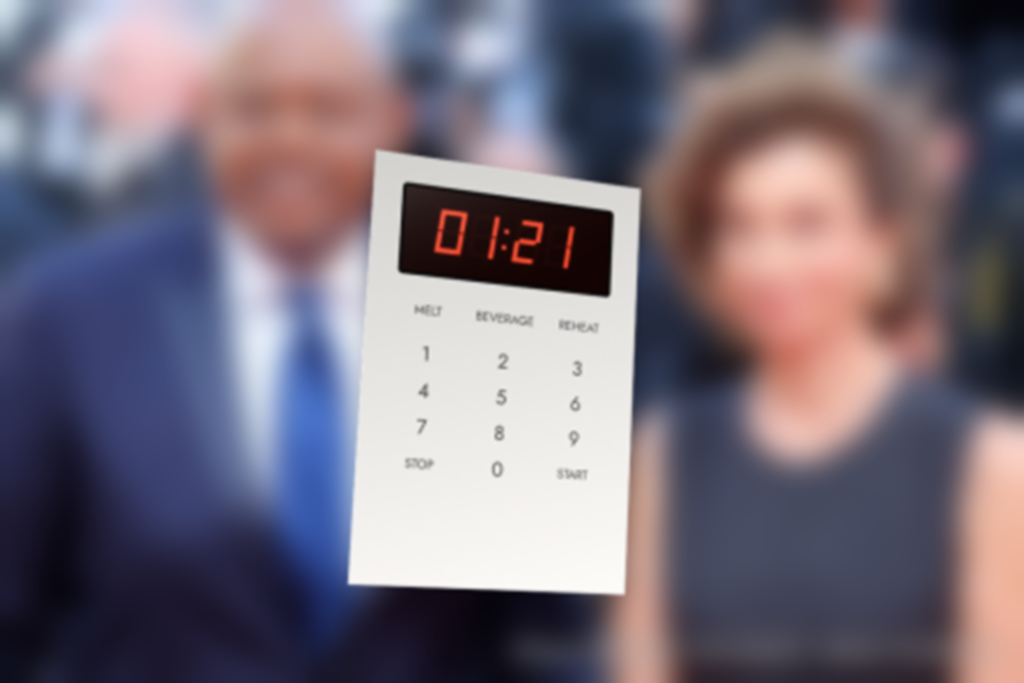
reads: 1,21
